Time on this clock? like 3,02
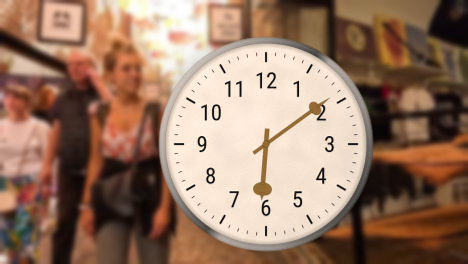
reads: 6,09
